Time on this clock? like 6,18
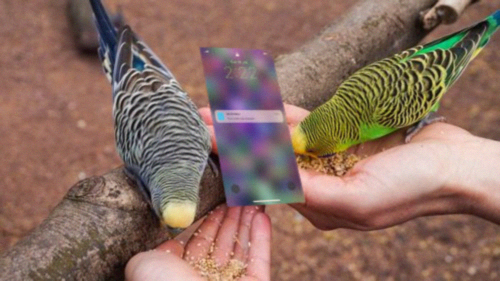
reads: 2,22
